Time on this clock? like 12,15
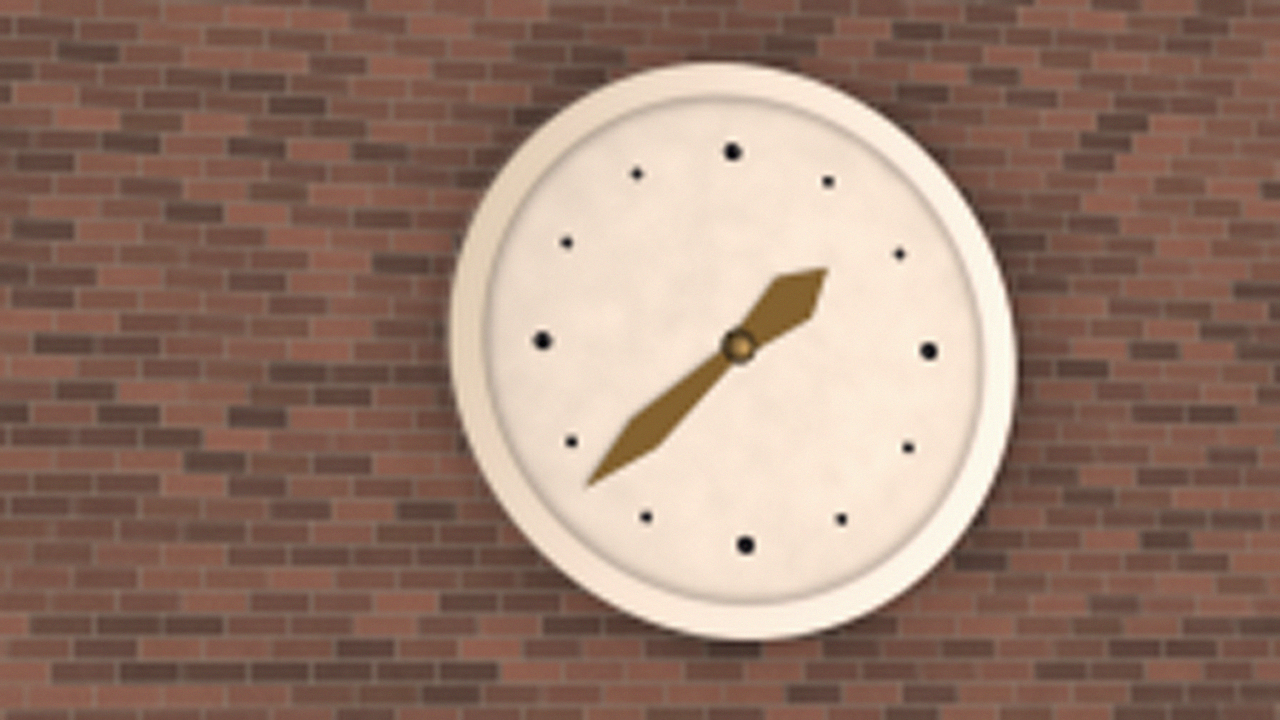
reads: 1,38
